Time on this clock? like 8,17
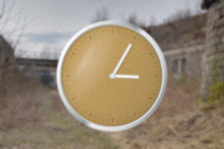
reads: 3,05
